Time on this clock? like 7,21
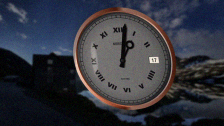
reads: 1,02
